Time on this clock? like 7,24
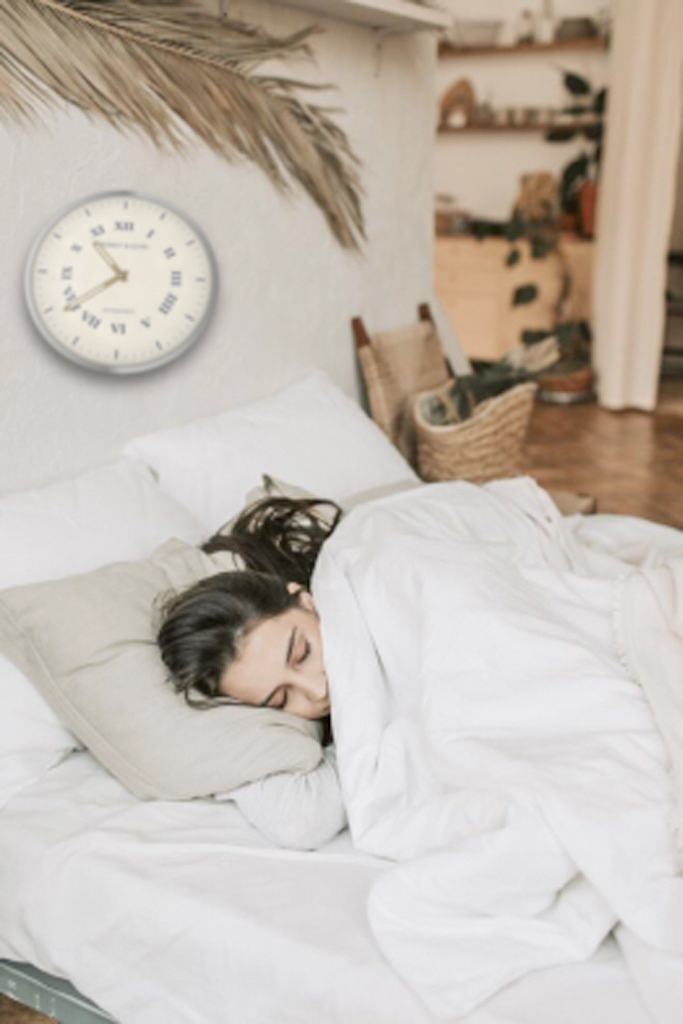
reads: 10,39
